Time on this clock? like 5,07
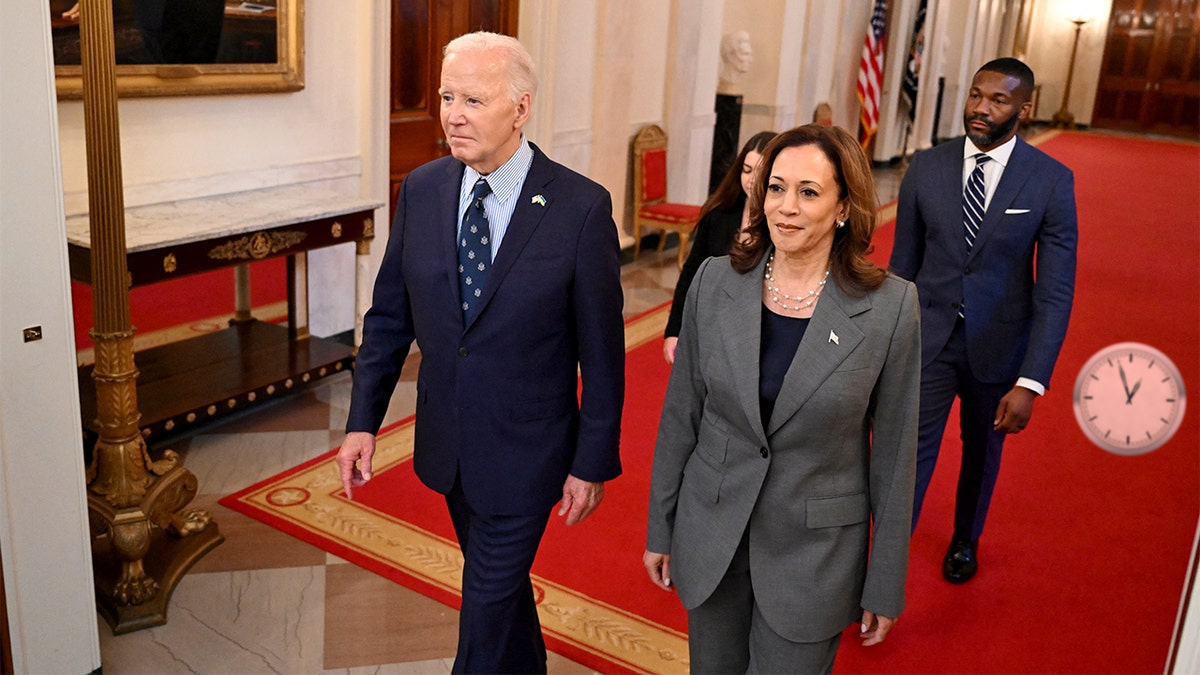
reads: 12,57
